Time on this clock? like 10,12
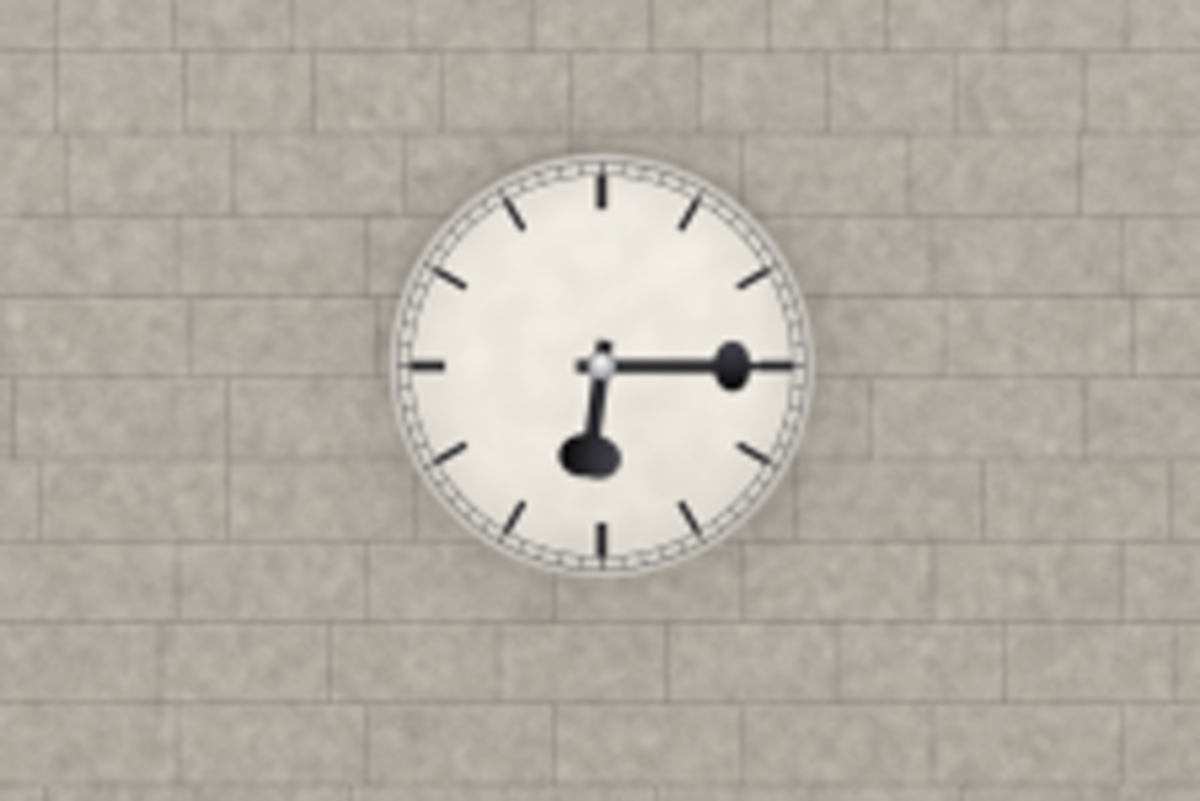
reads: 6,15
